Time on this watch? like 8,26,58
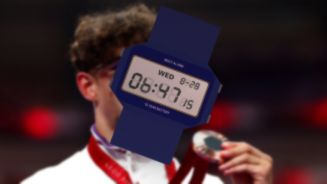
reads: 6,47,15
